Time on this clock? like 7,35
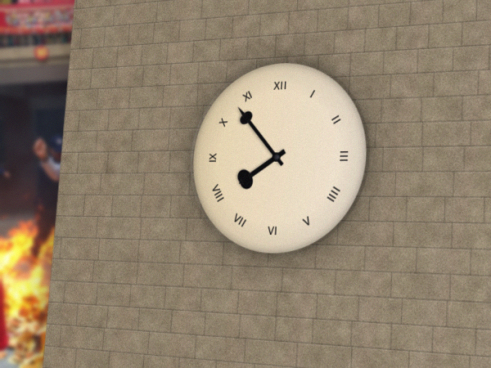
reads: 7,53
